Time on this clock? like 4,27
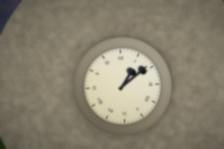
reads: 1,09
